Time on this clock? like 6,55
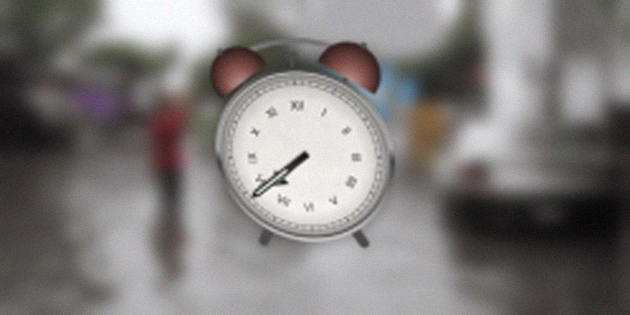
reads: 7,39
